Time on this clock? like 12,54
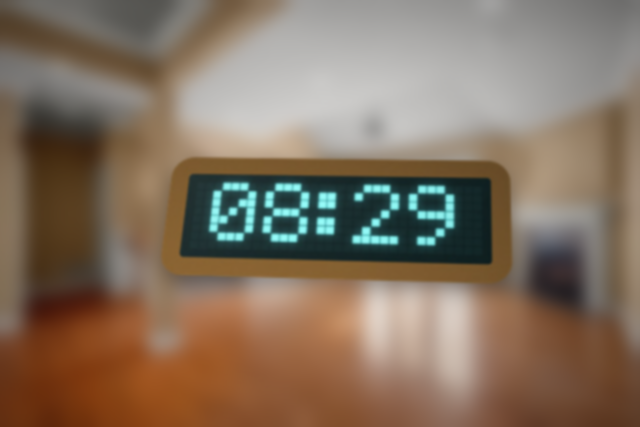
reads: 8,29
